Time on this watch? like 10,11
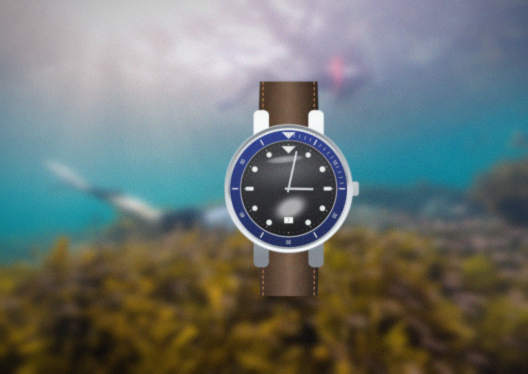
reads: 3,02
